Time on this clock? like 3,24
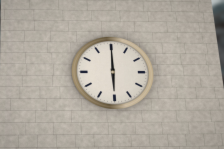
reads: 6,00
